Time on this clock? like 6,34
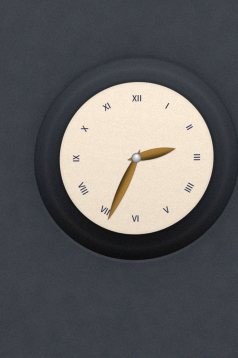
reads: 2,34
